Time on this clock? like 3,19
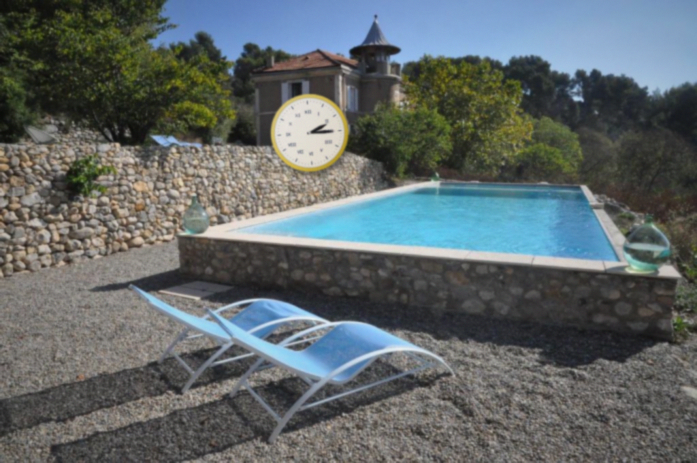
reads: 2,15
